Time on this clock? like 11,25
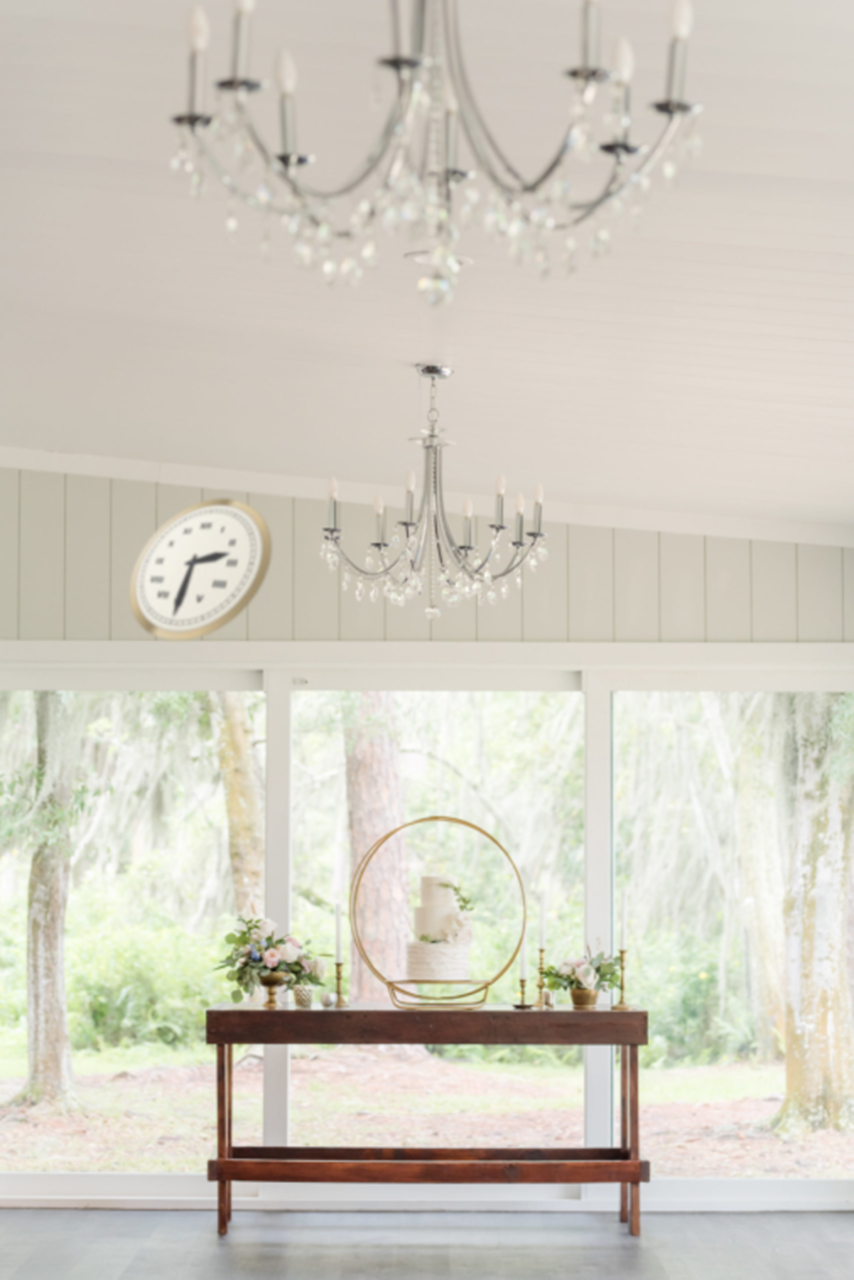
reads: 2,30
